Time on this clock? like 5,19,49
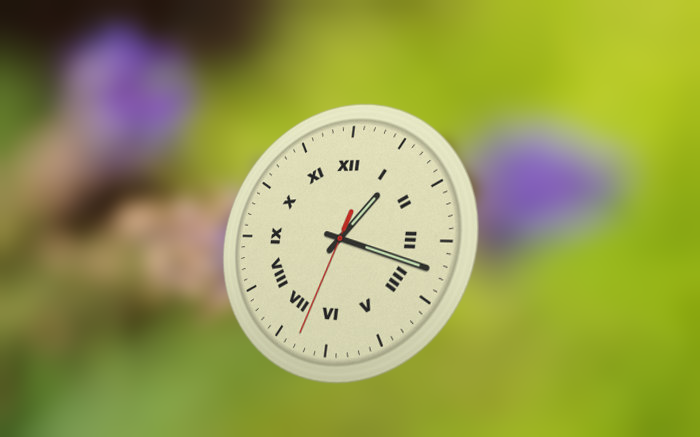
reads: 1,17,33
